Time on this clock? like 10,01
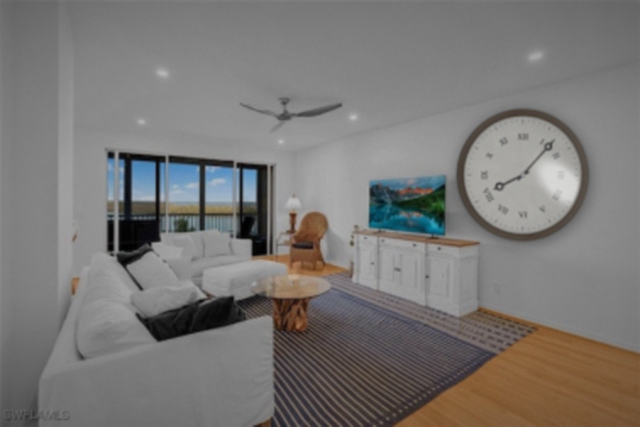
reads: 8,07
